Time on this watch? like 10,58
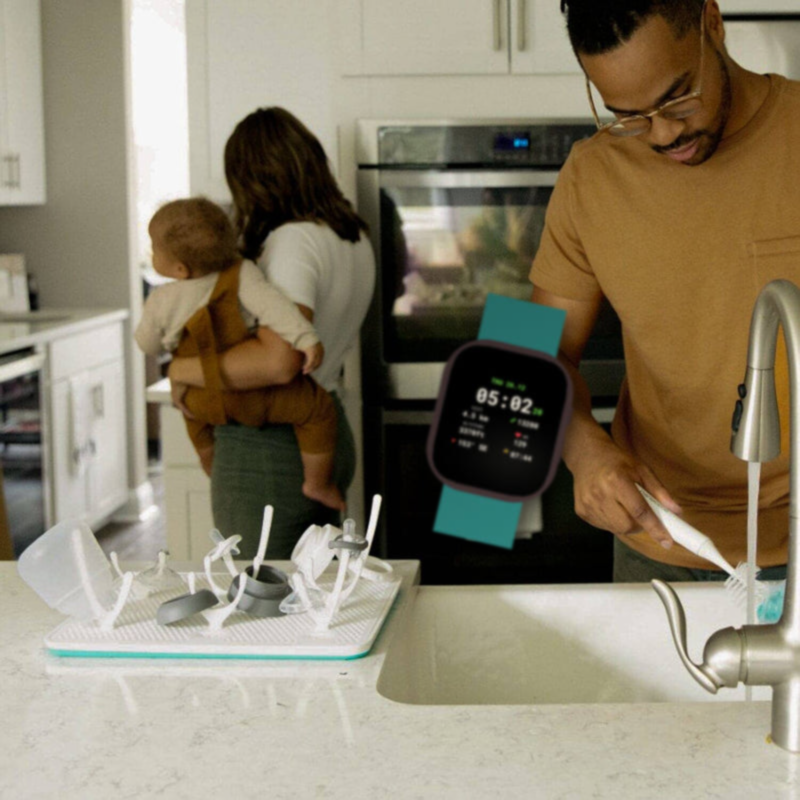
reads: 5,02
